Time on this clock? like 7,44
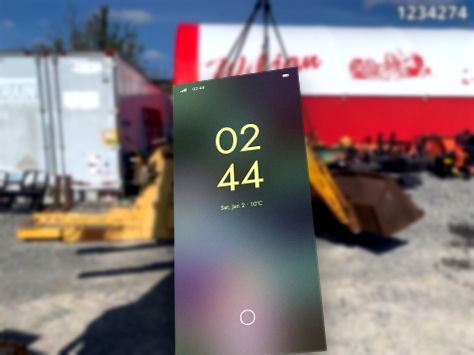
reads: 2,44
